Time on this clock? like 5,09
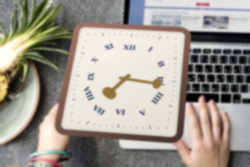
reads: 7,16
